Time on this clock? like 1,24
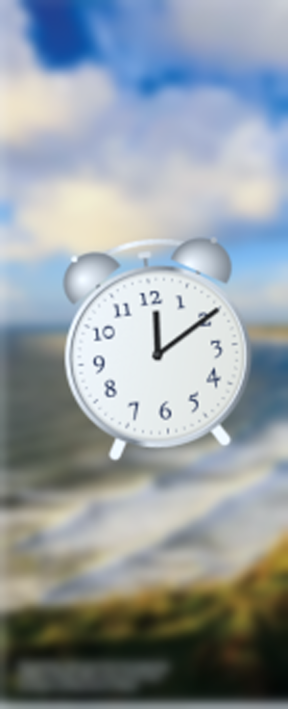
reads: 12,10
